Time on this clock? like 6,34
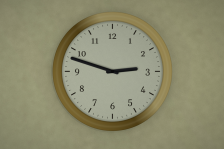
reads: 2,48
